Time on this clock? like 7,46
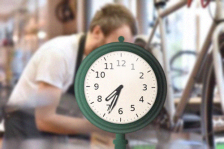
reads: 7,34
